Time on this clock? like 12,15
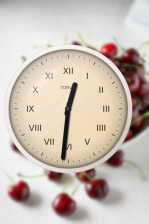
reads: 12,31
